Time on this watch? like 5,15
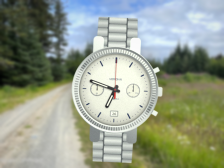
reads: 6,48
